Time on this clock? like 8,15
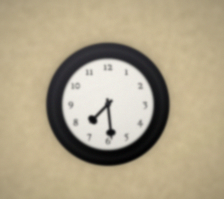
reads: 7,29
